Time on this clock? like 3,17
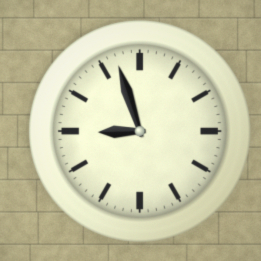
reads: 8,57
